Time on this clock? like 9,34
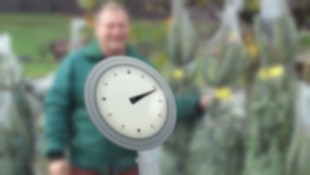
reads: 2,11
